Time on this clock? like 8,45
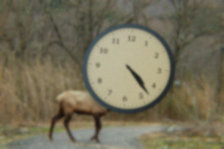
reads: 4,23
